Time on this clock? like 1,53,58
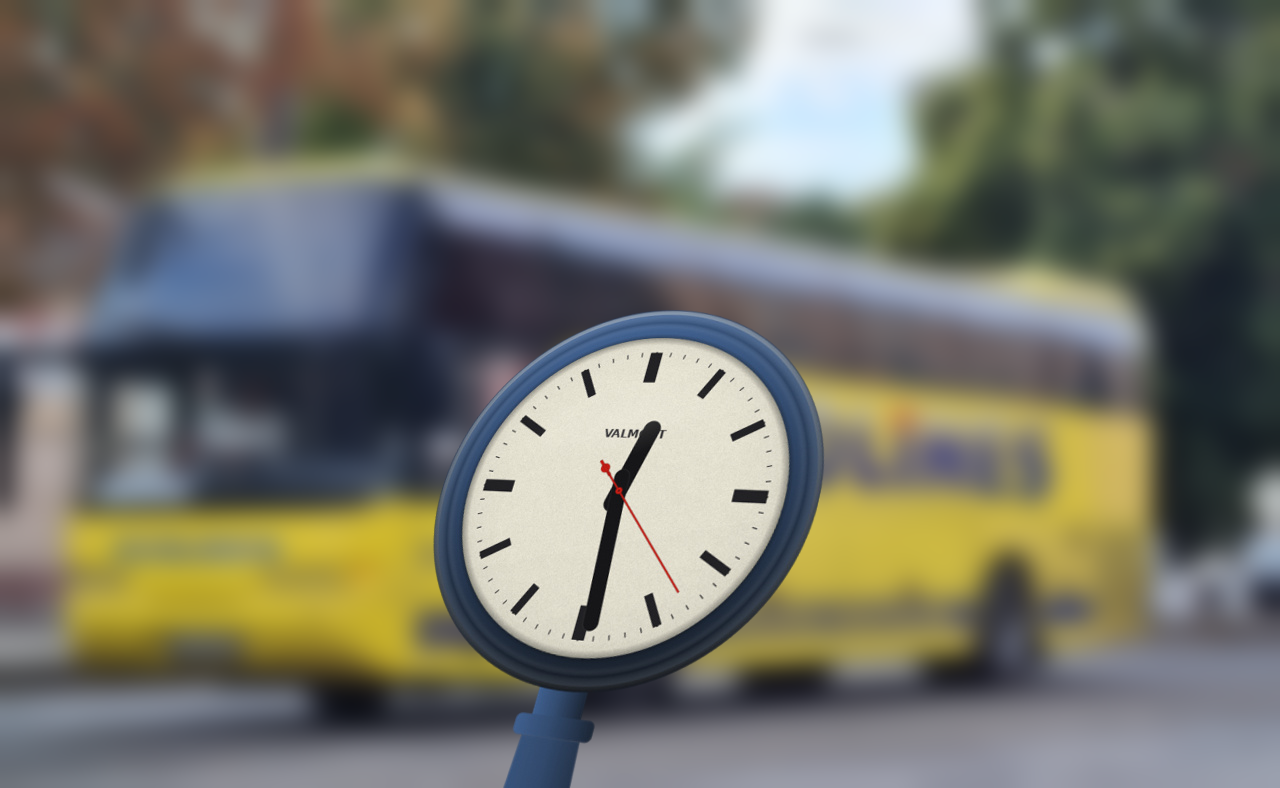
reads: 12,29,23
